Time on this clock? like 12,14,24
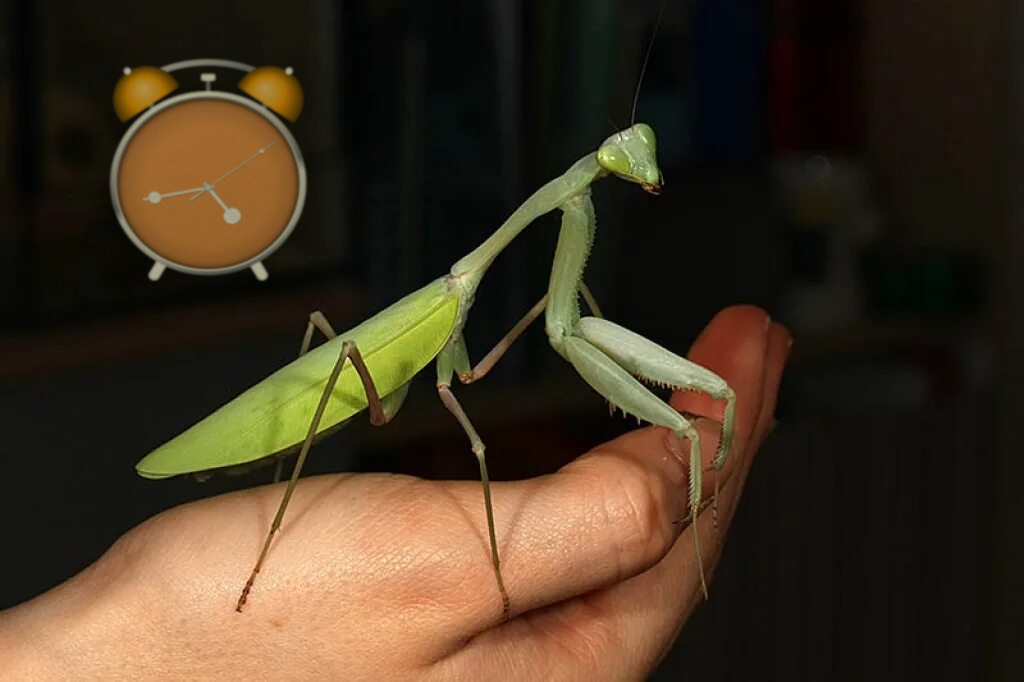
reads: 4,43,09
